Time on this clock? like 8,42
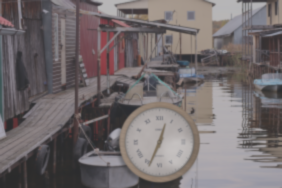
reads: 12,34
